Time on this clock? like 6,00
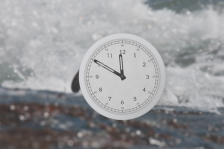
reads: 11,50
